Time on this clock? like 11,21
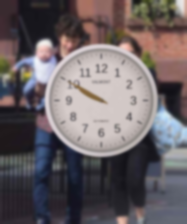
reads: 9,50
